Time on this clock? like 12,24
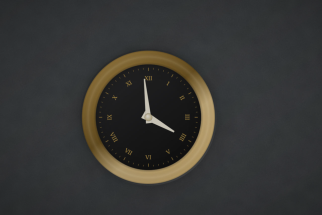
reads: 3,59
